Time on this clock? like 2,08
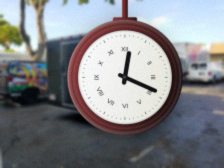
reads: 12,19
